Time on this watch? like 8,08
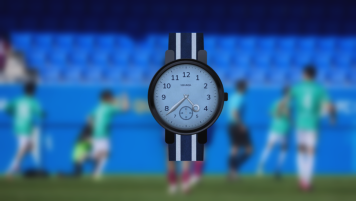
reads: 4,38
